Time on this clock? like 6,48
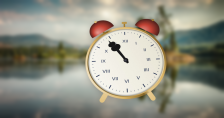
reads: 10,54
